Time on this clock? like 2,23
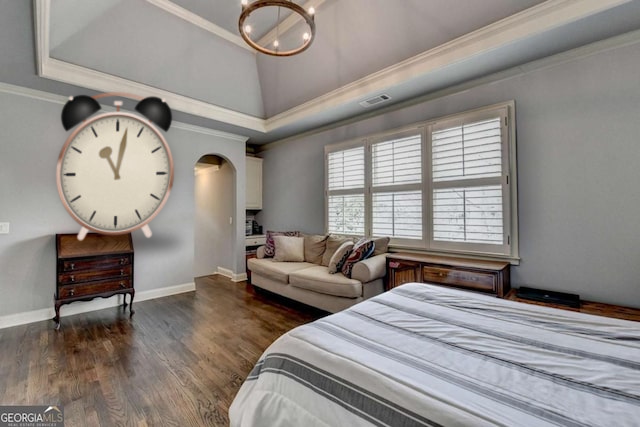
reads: 11,02
